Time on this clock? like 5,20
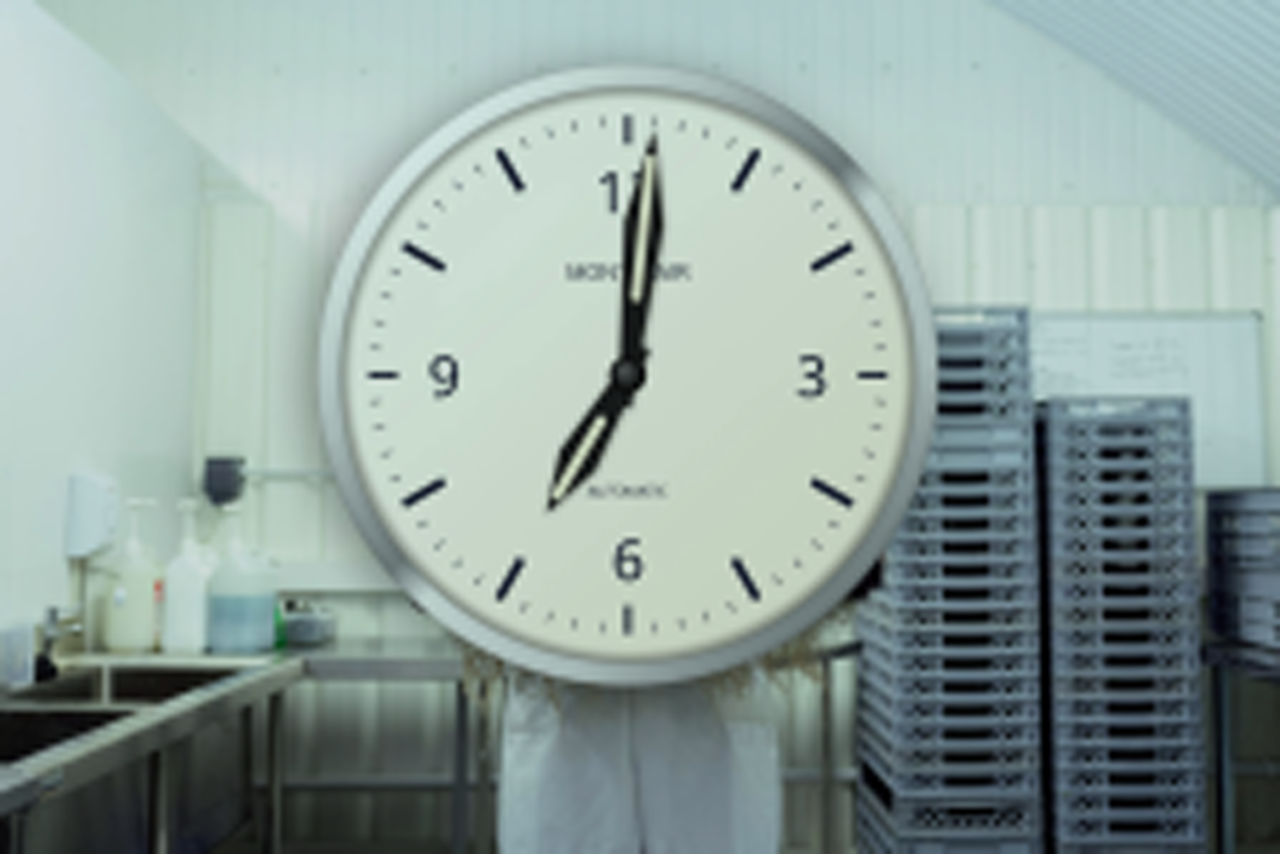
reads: 7,01
